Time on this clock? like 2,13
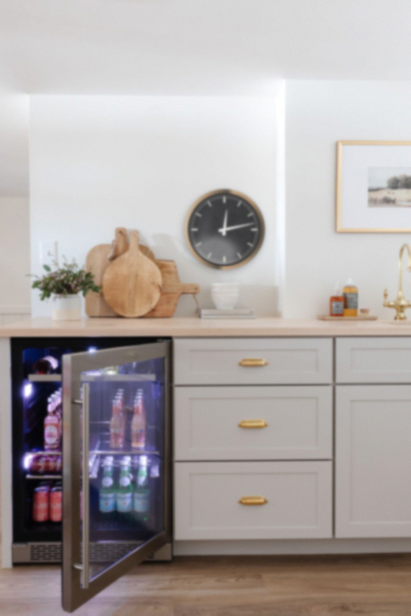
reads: 12,13
